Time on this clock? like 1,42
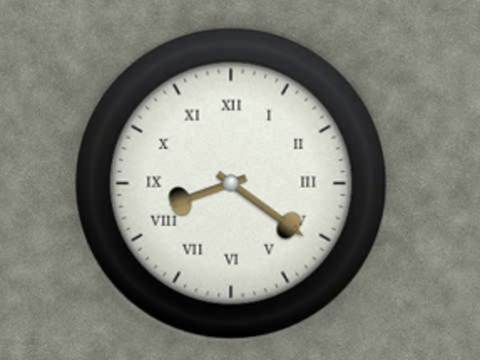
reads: 8,21
